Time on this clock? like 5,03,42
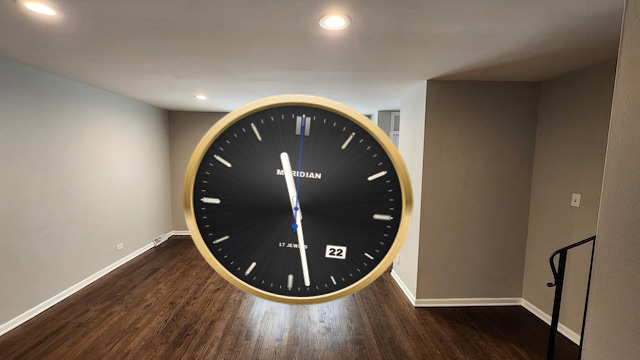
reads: 11,28,00
